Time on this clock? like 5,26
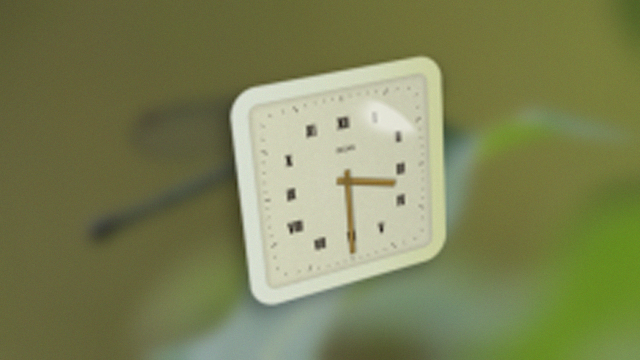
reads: 3,30
